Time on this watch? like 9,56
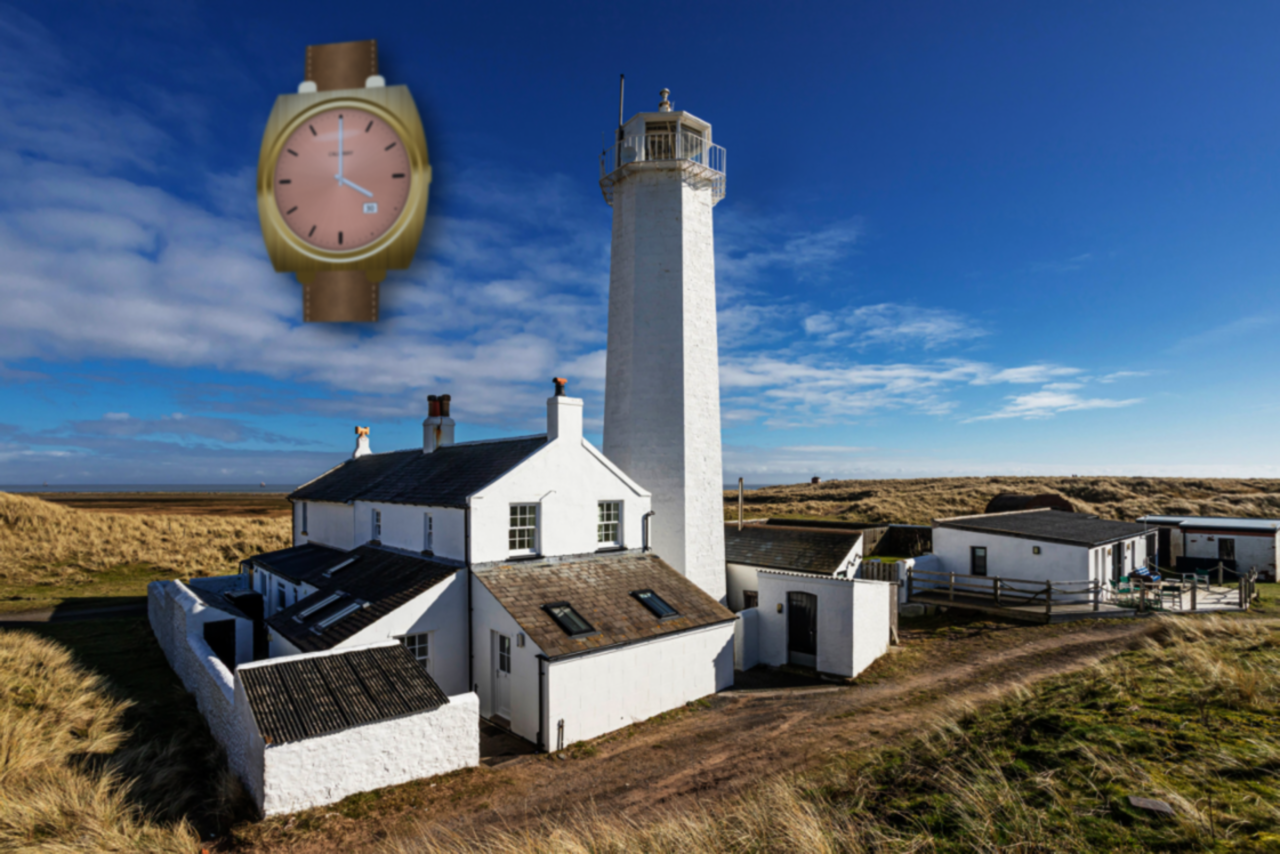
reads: 4,00
